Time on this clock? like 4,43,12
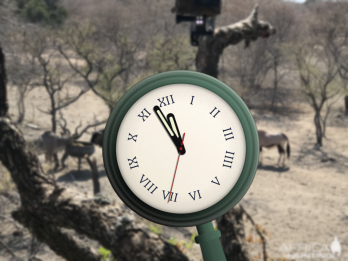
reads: 11,57,35
